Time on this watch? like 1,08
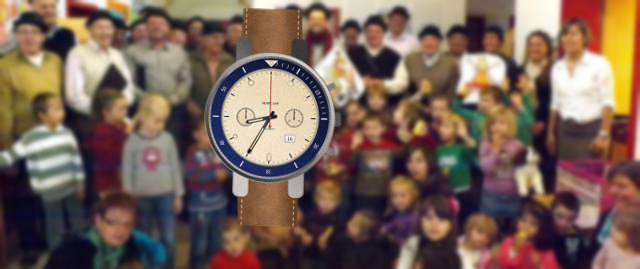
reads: 8,35
